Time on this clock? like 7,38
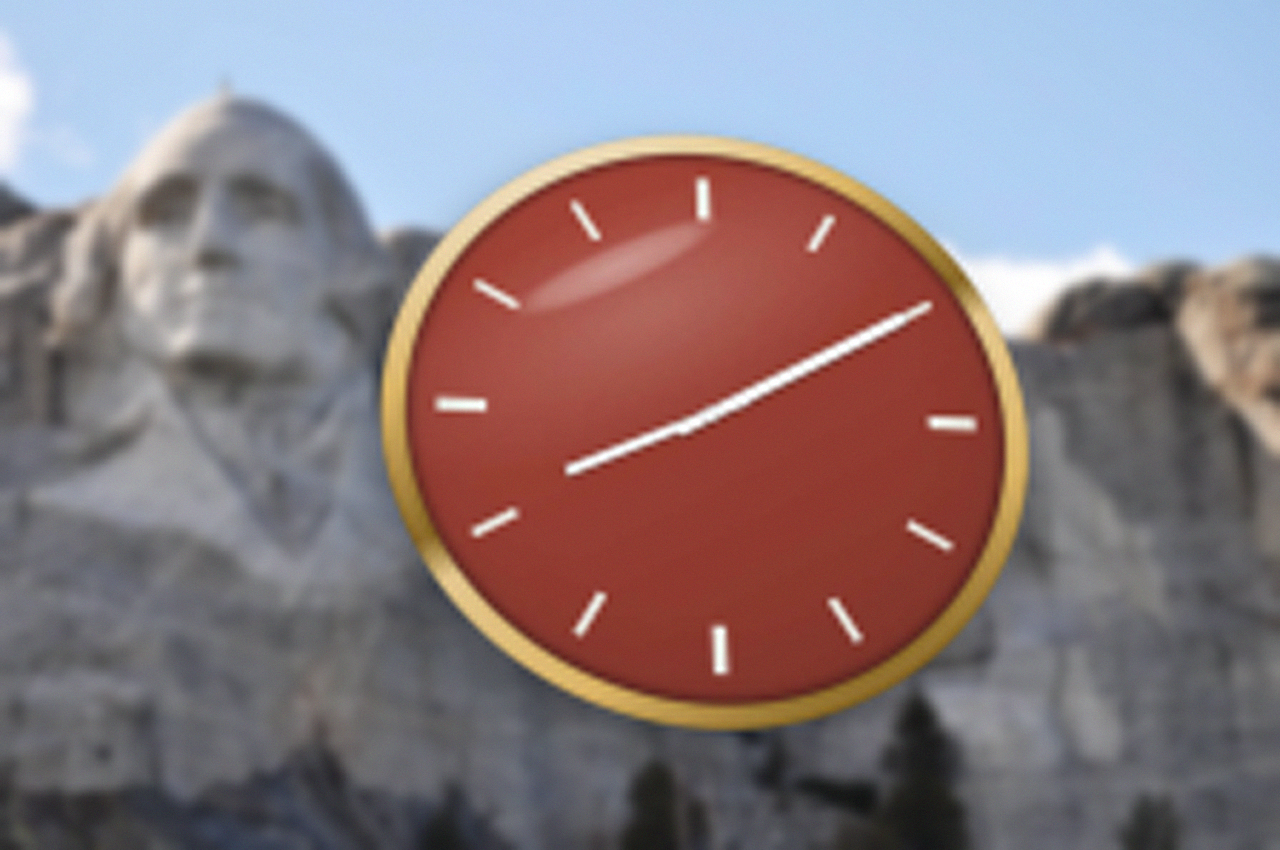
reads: 8,10
